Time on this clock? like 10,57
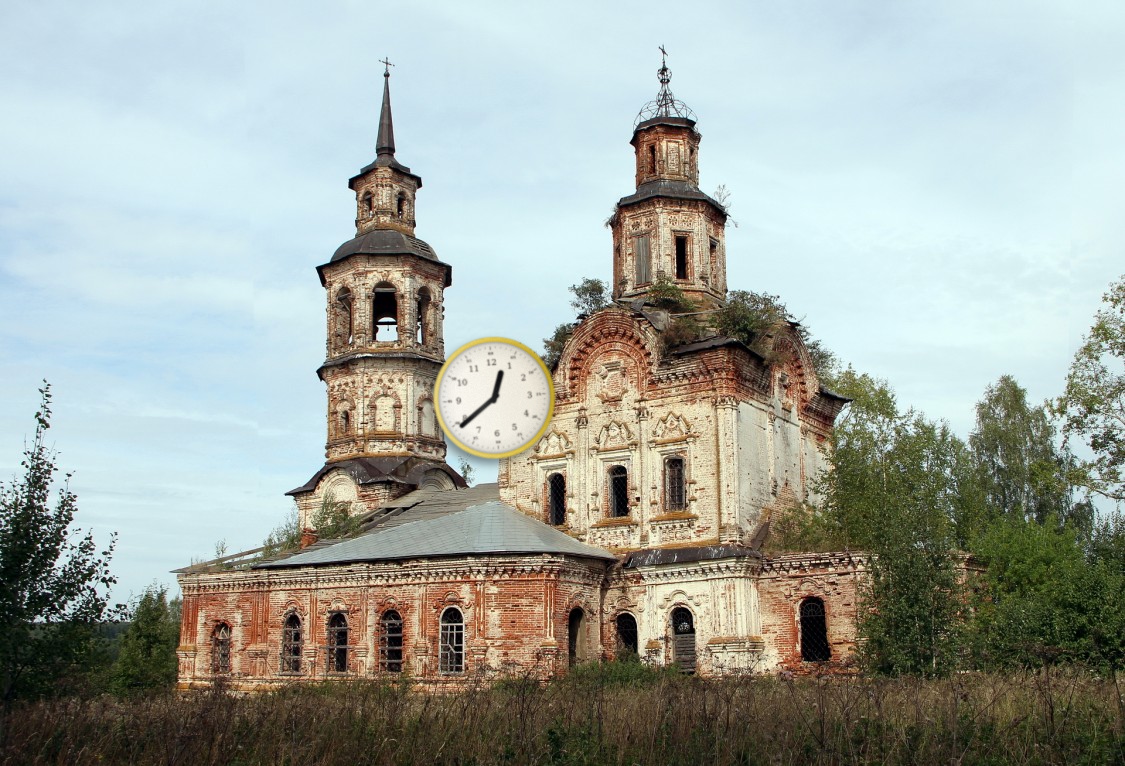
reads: 12,39
